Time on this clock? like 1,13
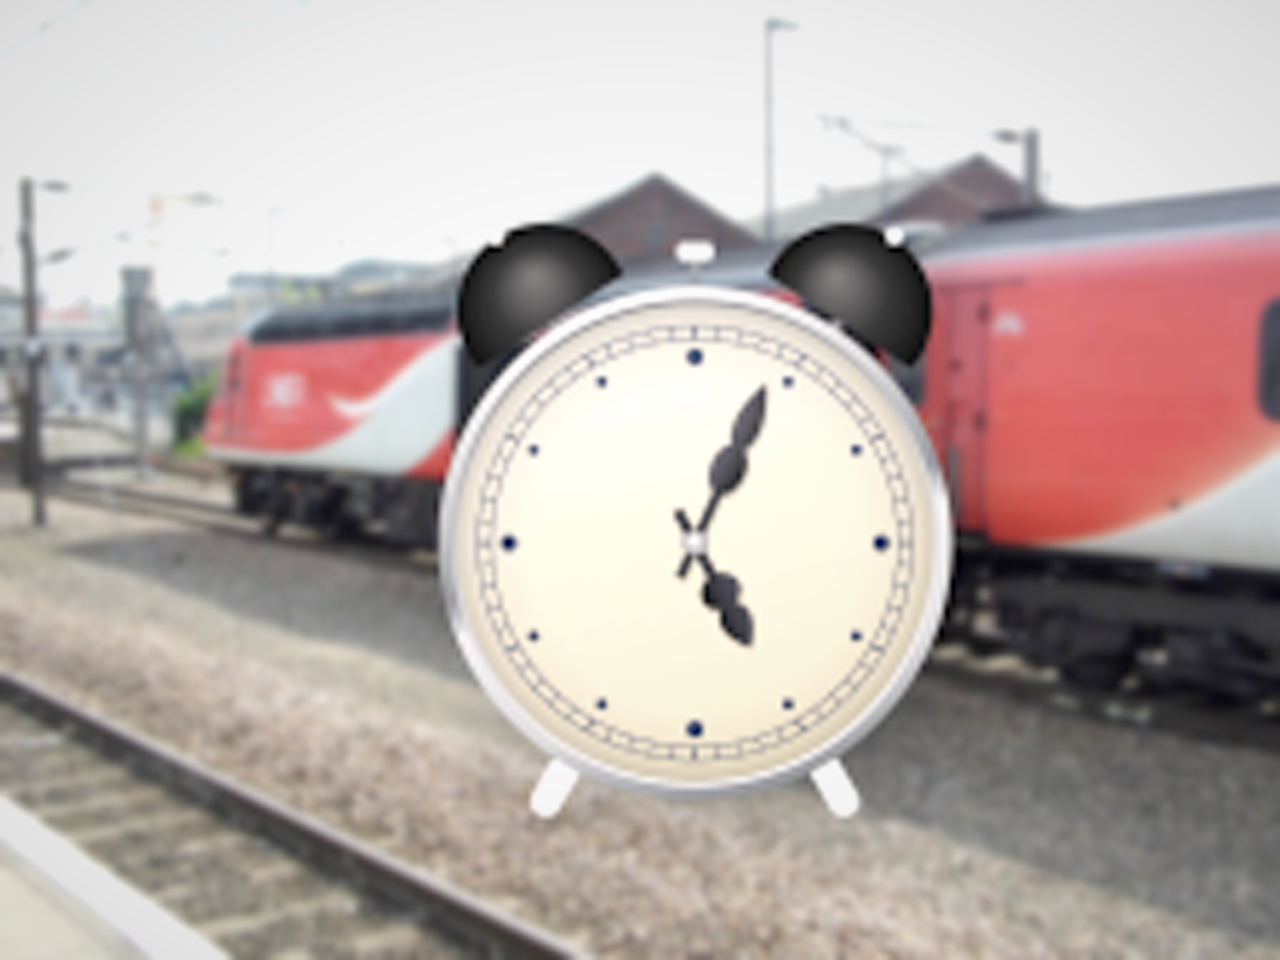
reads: 5,04
